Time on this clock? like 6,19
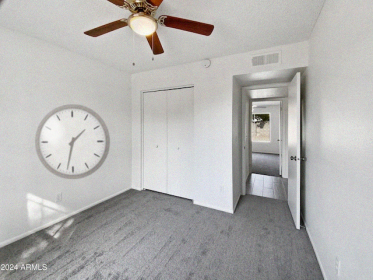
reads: 1,32
